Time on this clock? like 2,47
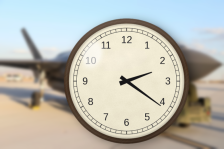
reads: 2,21
